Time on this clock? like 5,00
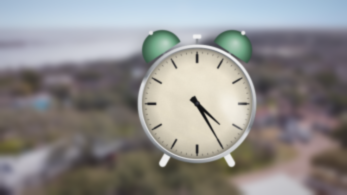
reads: 4,25
